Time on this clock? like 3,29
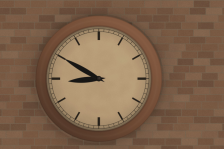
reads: 8,50
